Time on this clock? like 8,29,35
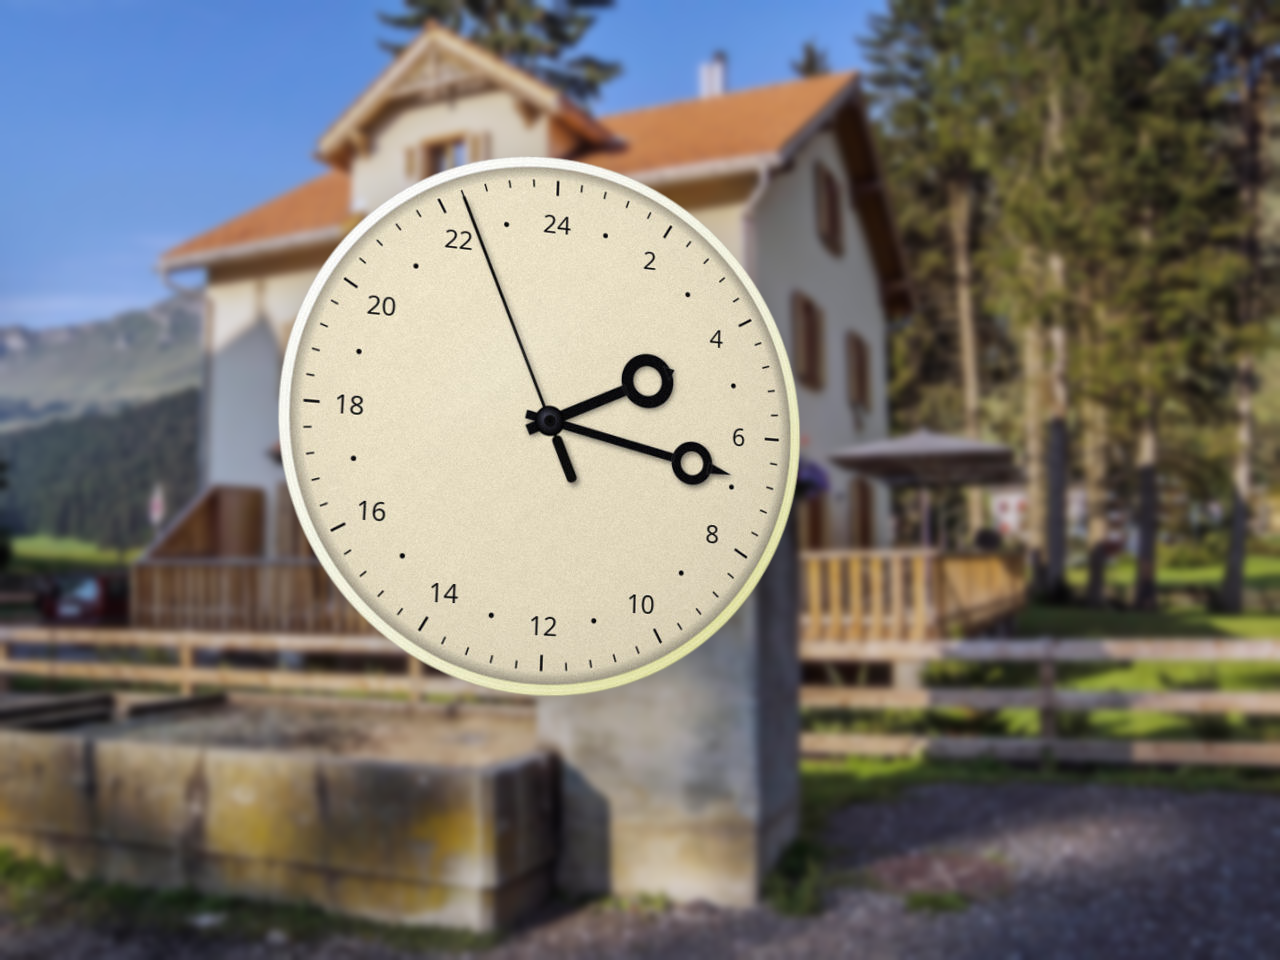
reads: 4,16,56
